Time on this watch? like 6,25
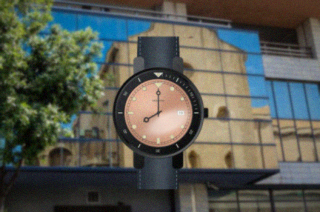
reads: 8,00
